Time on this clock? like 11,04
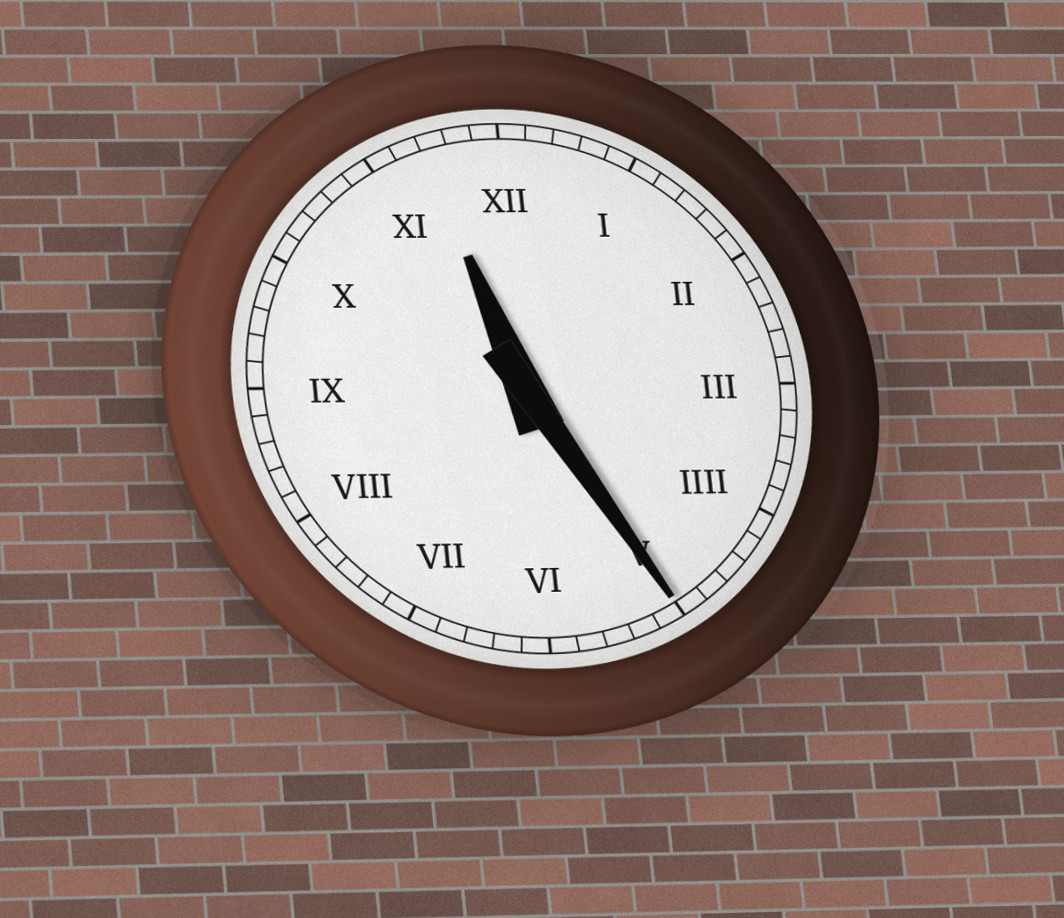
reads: 11,25
